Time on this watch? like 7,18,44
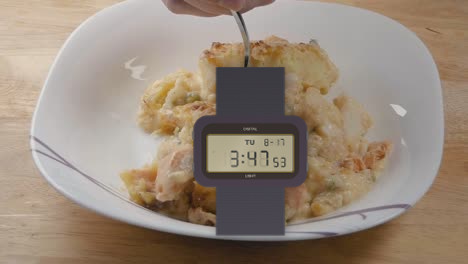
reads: 3,47,53
